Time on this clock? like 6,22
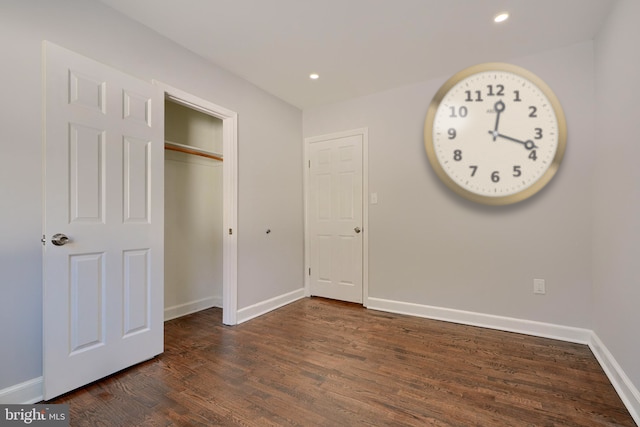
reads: 12,18
